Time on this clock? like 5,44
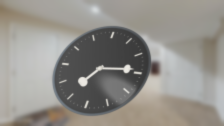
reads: 7,14
